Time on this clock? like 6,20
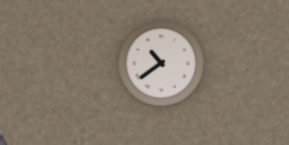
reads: 10,39
